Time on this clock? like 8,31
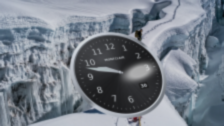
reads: 9,48
